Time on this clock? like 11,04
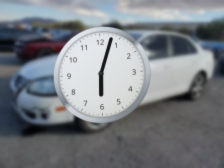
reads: 6,03
